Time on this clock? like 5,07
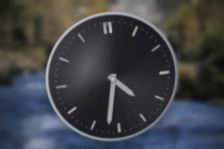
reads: 4,32
